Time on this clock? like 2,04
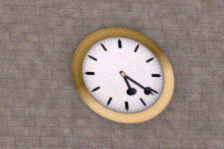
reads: 5,21
